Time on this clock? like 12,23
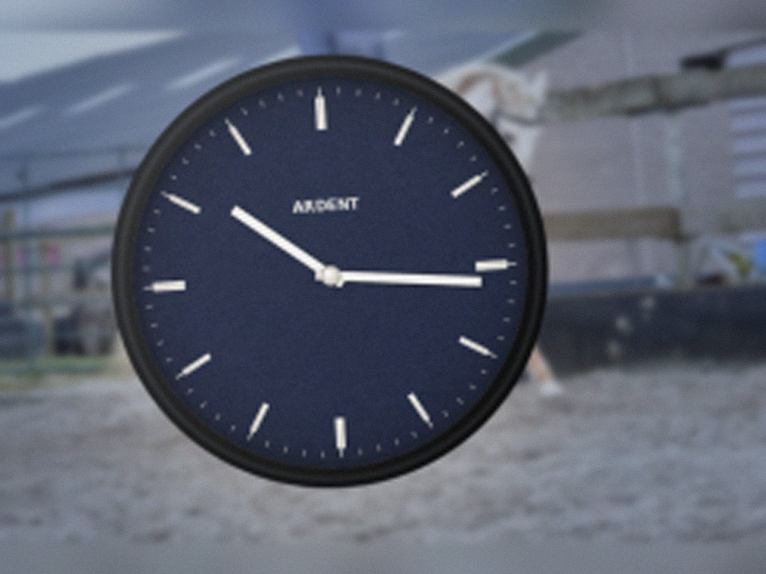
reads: 10,16
